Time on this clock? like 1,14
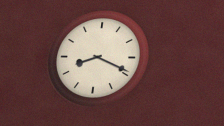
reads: 8,19
